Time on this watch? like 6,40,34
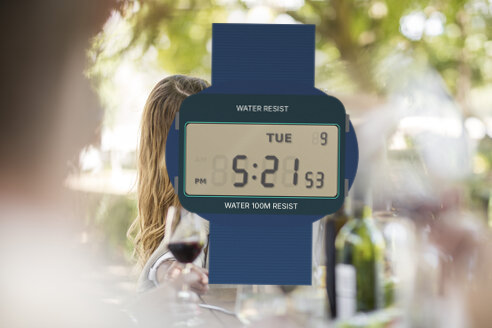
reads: 5,21,53
